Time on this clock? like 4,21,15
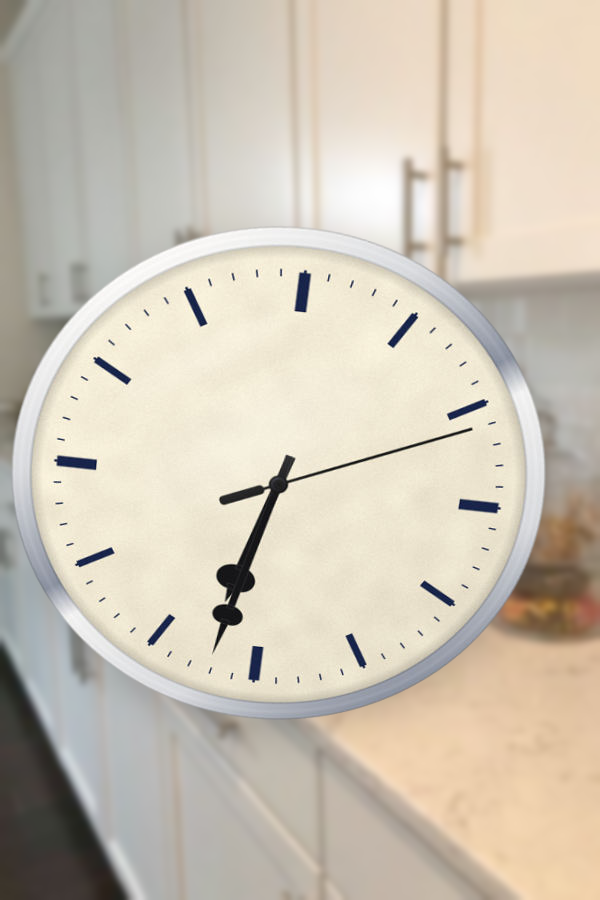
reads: 6,32,11
